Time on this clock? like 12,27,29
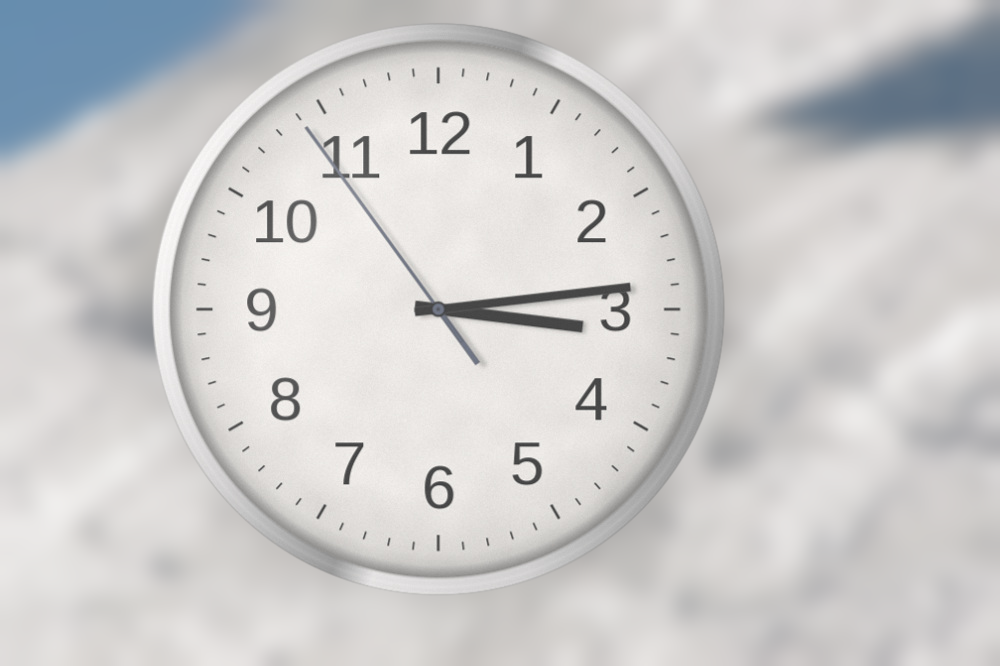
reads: 3,13,54
